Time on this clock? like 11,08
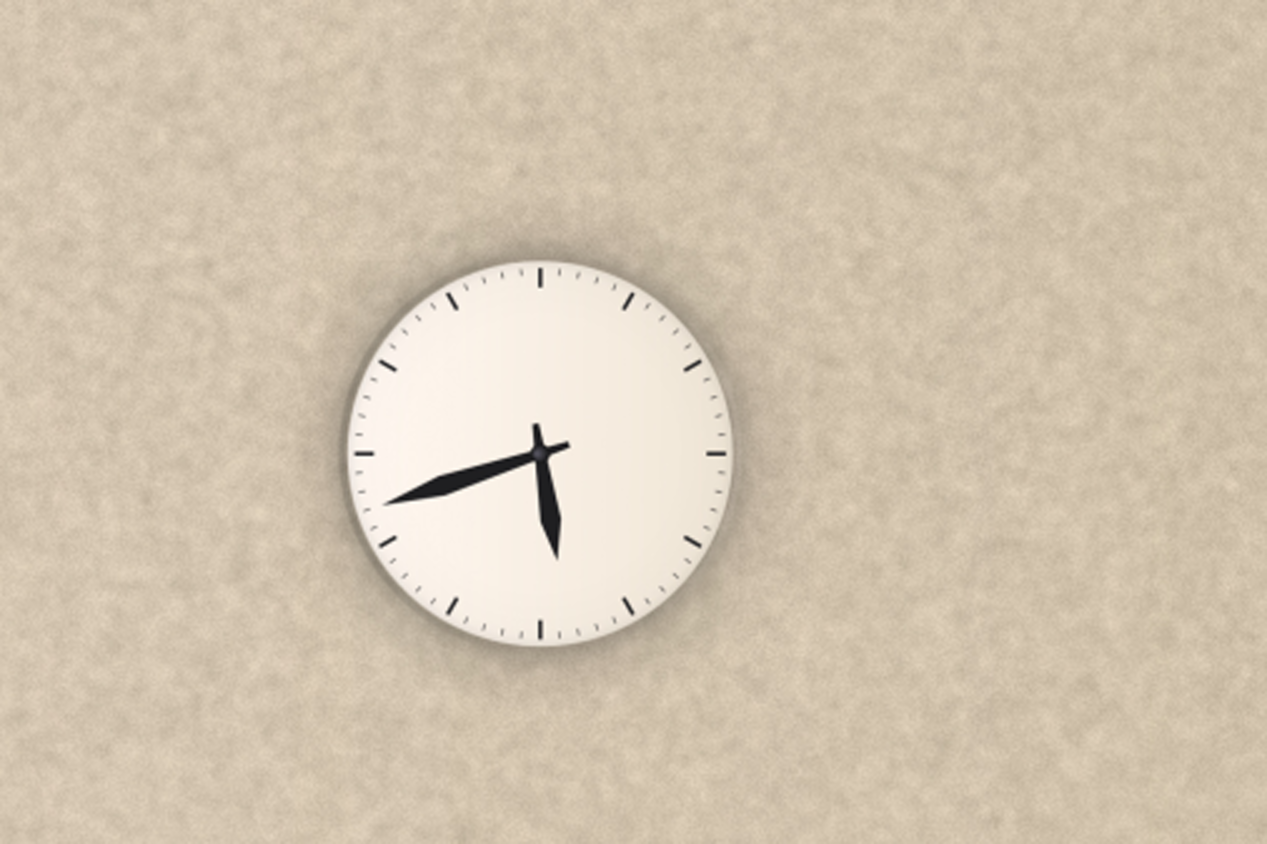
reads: 5,42
